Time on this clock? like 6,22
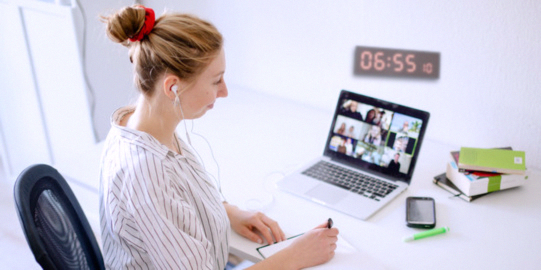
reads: 6,55
